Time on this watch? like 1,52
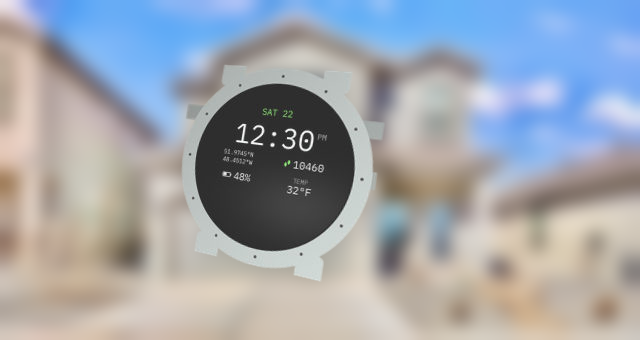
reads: 12,30
